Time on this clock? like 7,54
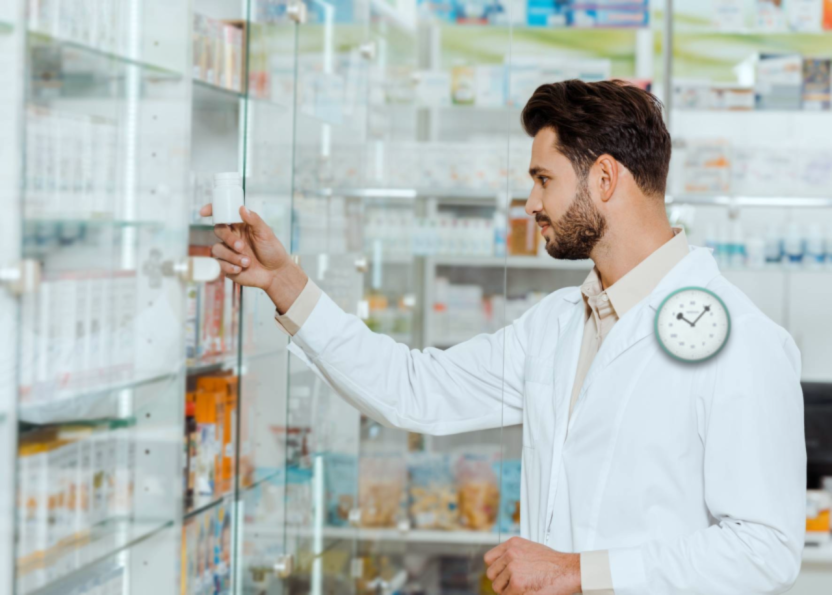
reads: 10,07
